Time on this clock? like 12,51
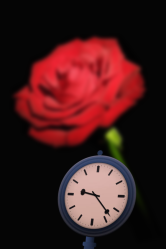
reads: 9,23
